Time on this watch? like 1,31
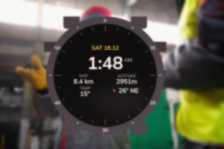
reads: 1,48
